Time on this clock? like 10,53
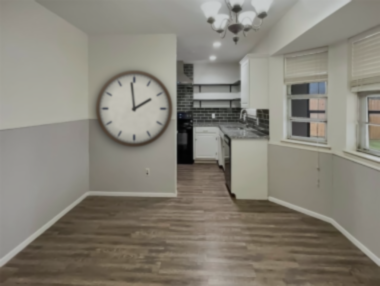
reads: 1,59
